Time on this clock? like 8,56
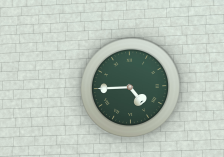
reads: 4,45
